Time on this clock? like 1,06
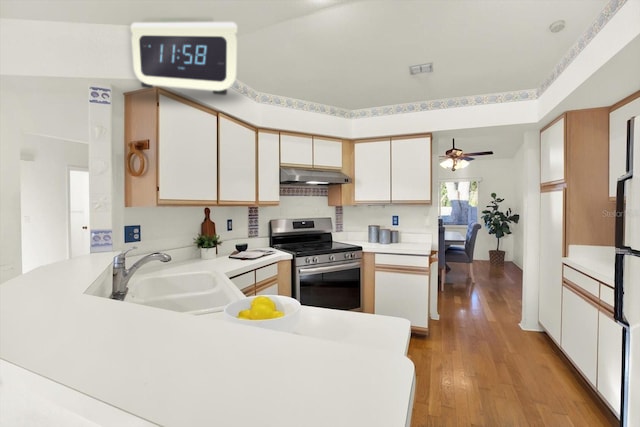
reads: 11,58
